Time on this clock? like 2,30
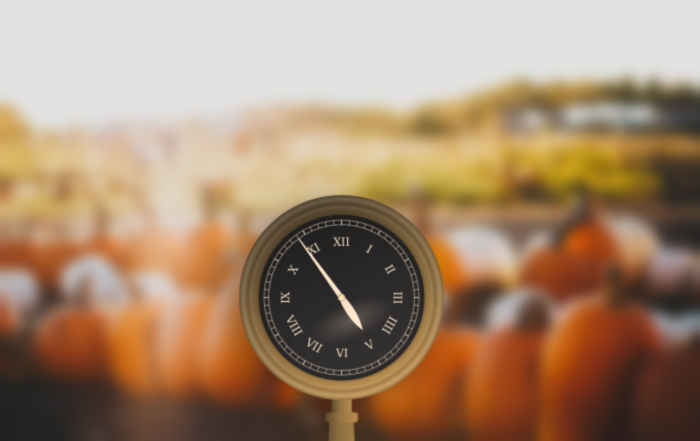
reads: 4,54
